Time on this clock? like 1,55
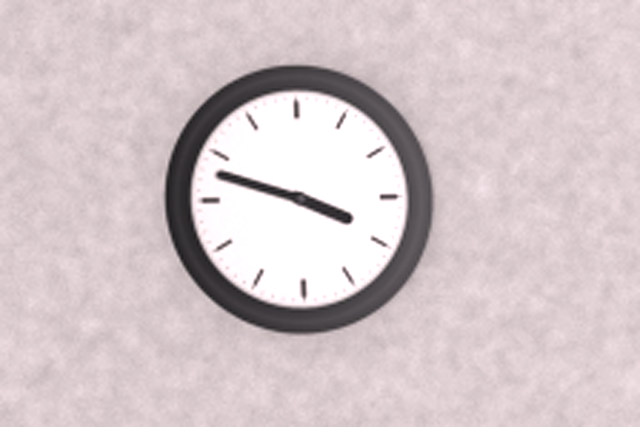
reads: 3,48
